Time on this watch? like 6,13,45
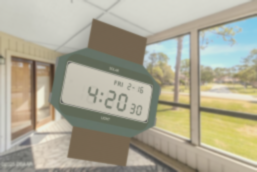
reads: 4,20,30
